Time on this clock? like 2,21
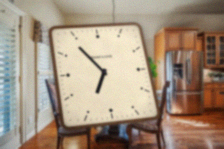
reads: 6,54
